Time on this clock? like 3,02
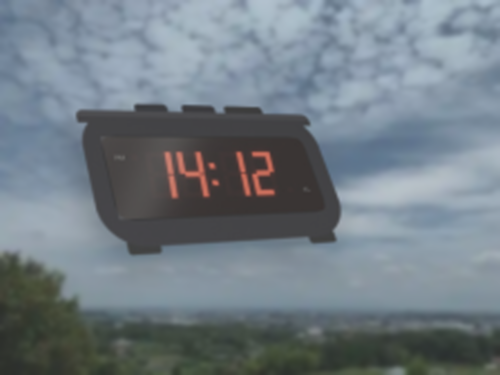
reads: 14,12
